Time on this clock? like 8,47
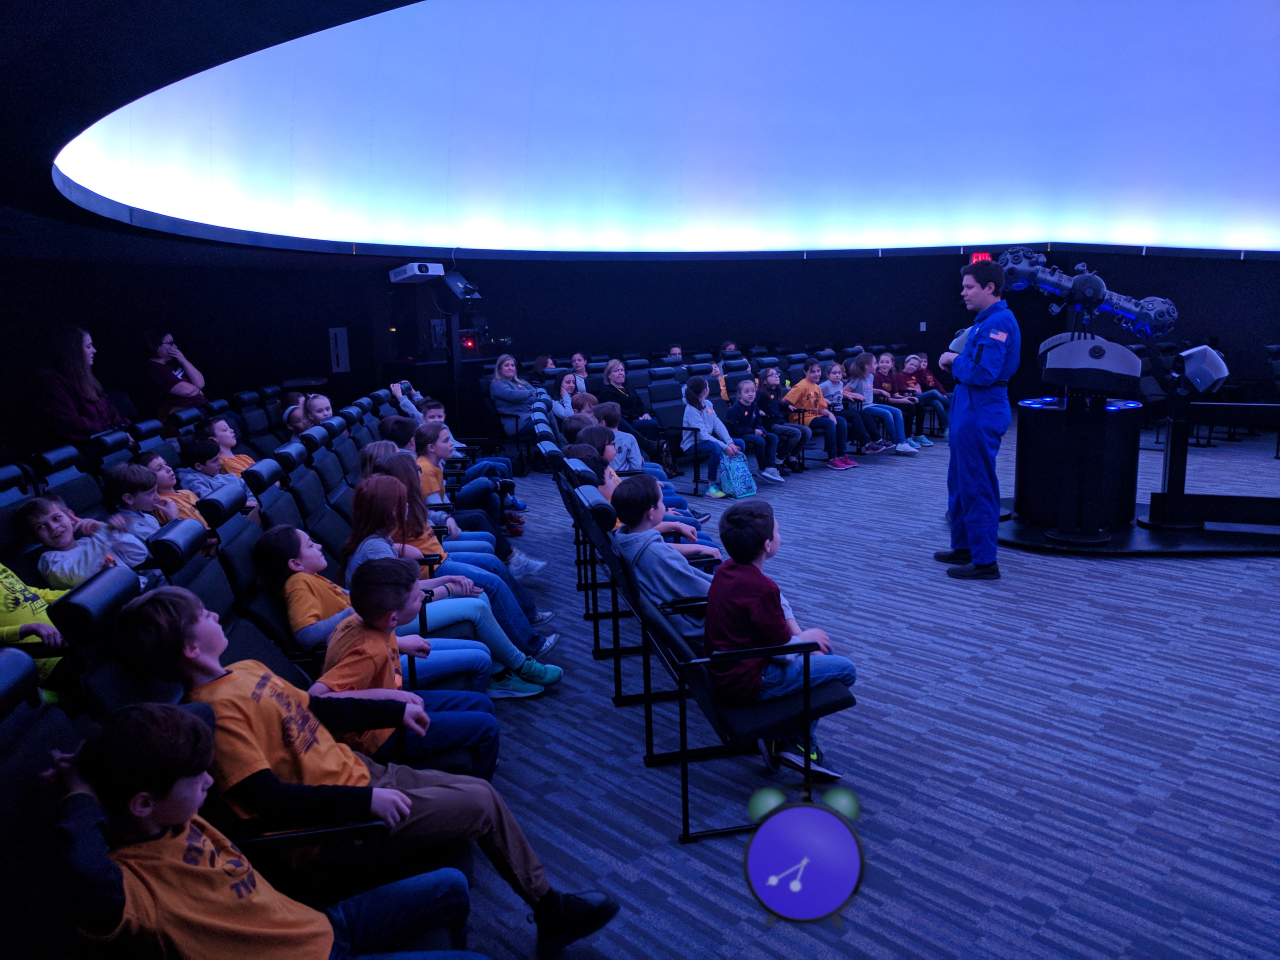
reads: 6,40
